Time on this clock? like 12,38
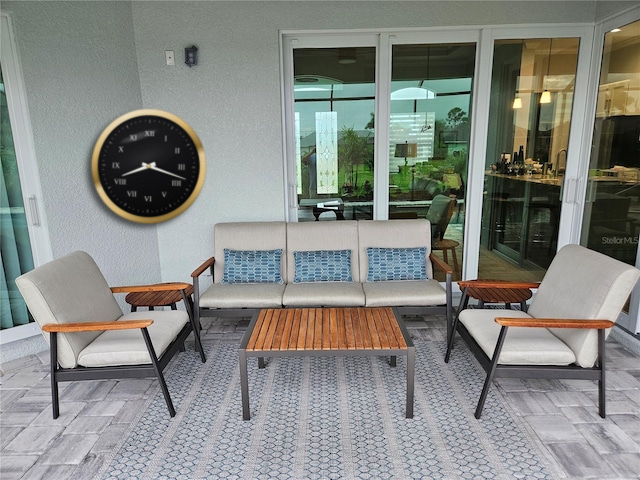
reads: 8,18
